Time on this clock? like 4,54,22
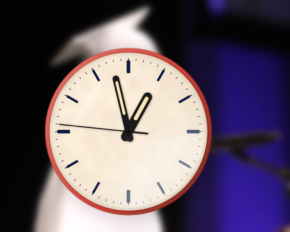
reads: 12,57,46
